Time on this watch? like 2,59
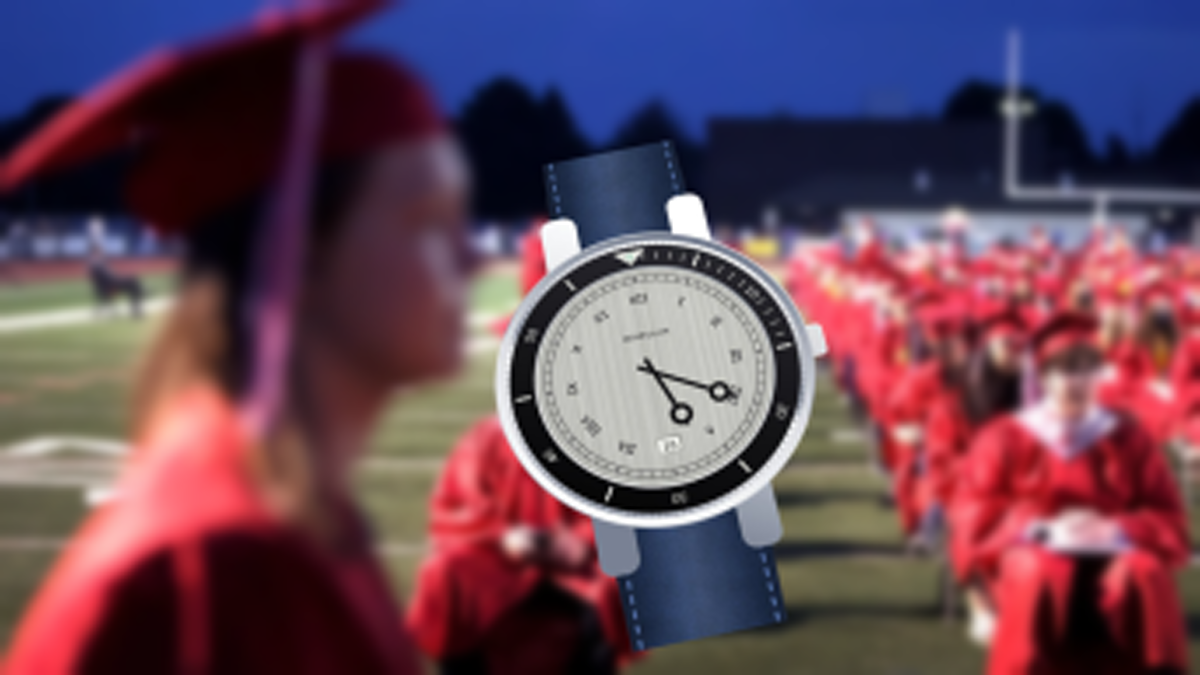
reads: 5,20
